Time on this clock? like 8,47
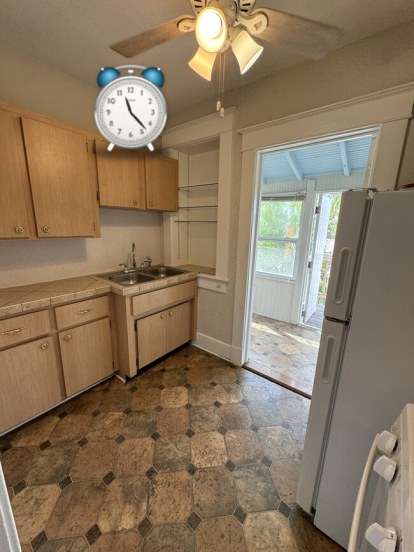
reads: 11,23
